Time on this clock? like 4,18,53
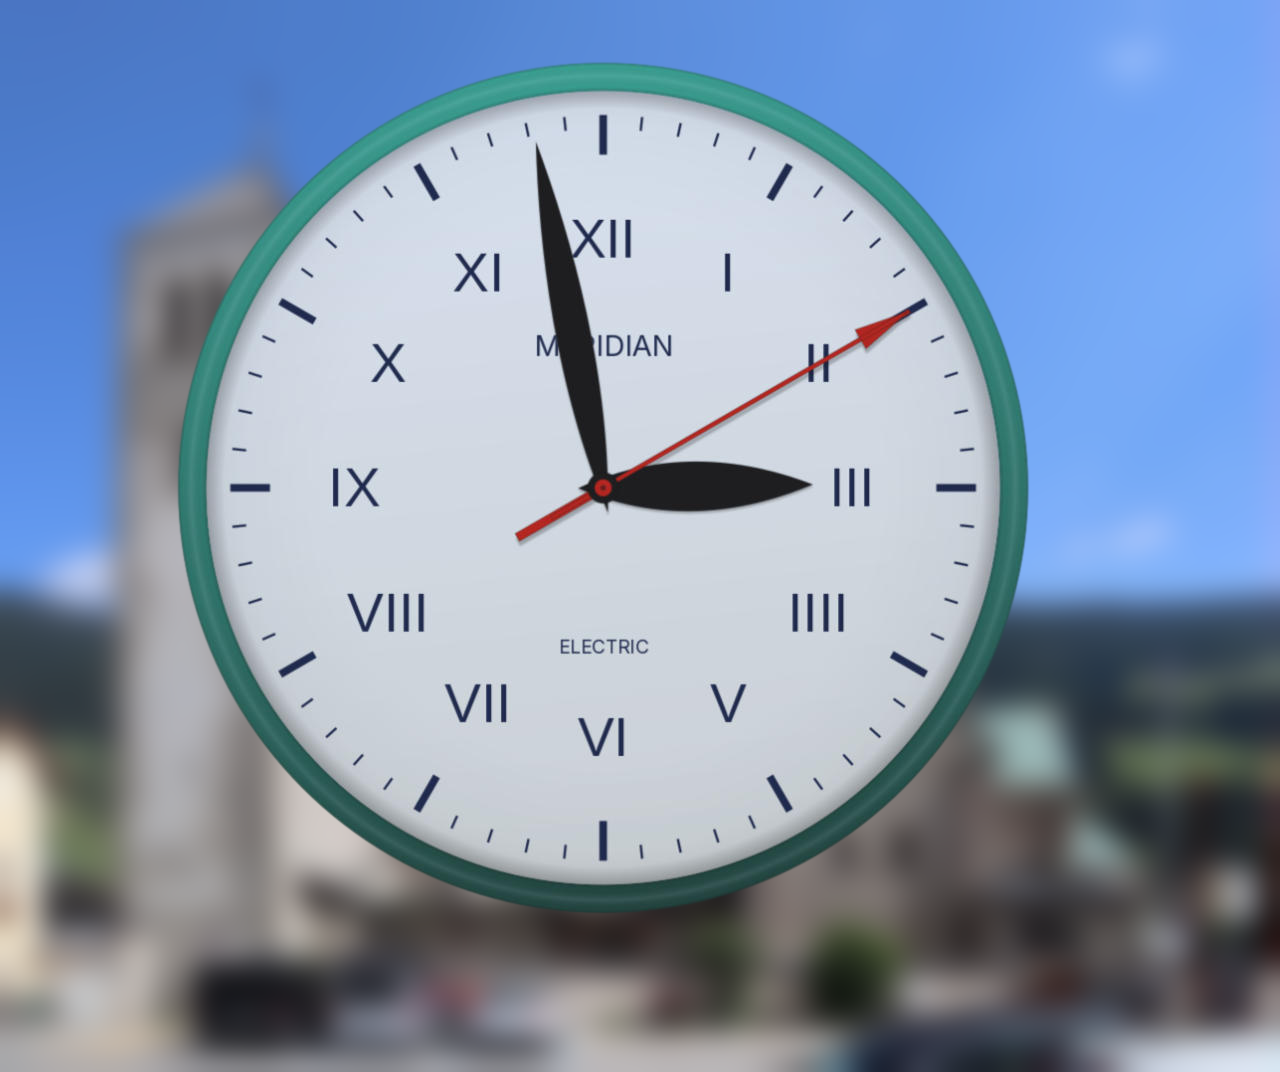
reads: 2,58,10
